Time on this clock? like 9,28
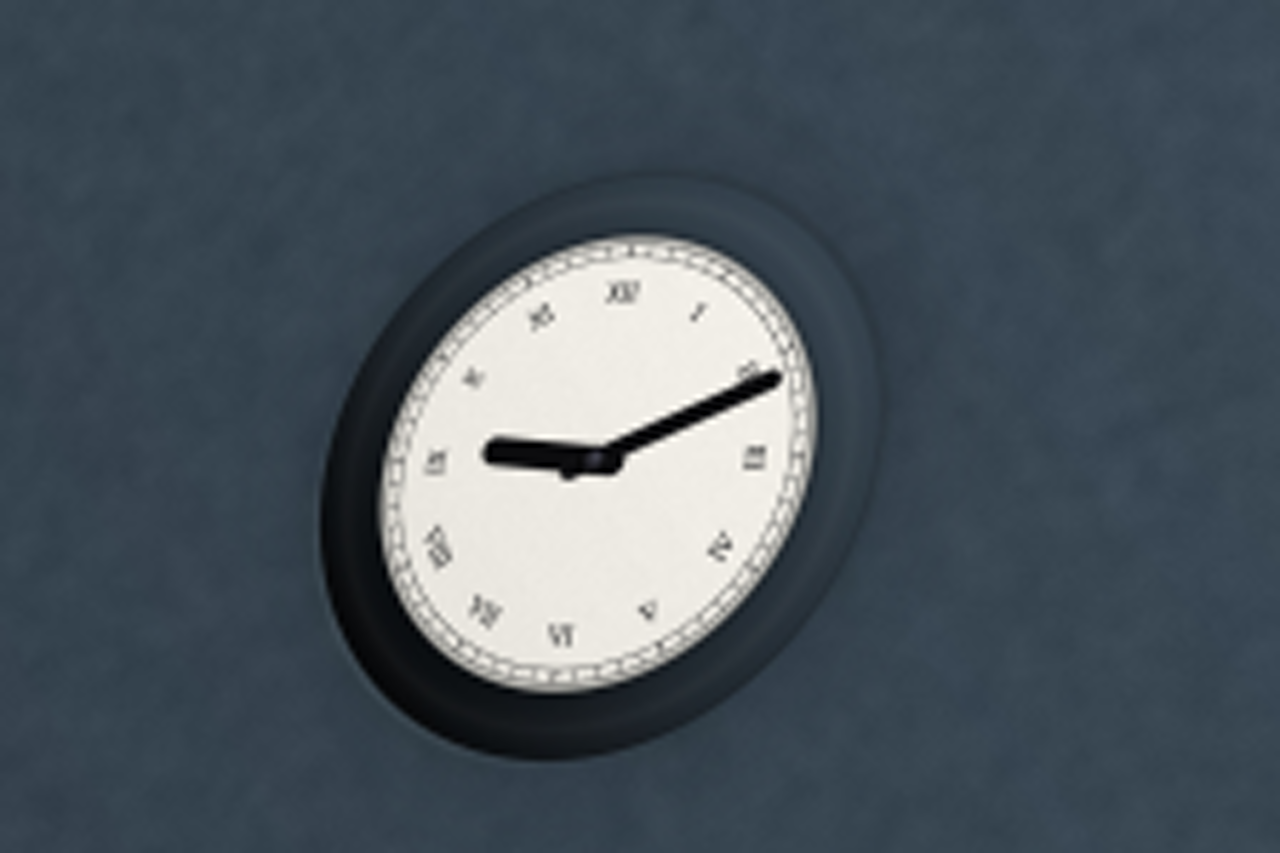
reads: 9,11
